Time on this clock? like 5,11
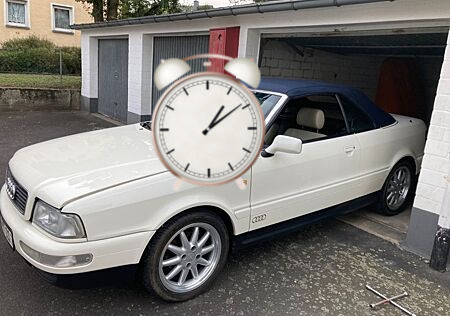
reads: 1,09
